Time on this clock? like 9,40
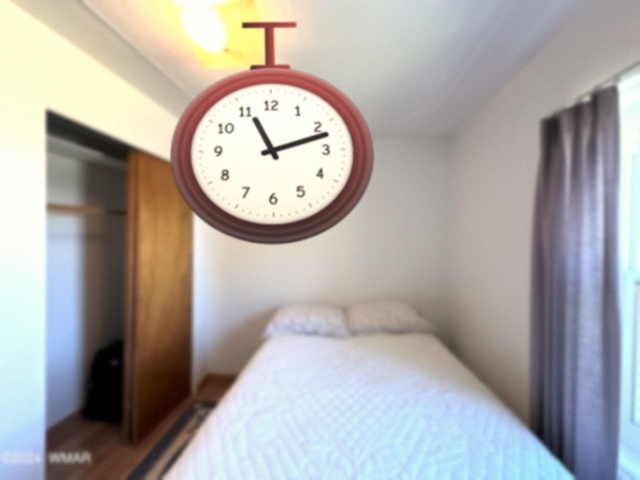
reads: 11,12
